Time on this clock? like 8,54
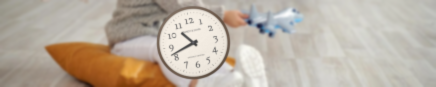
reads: 10,42
